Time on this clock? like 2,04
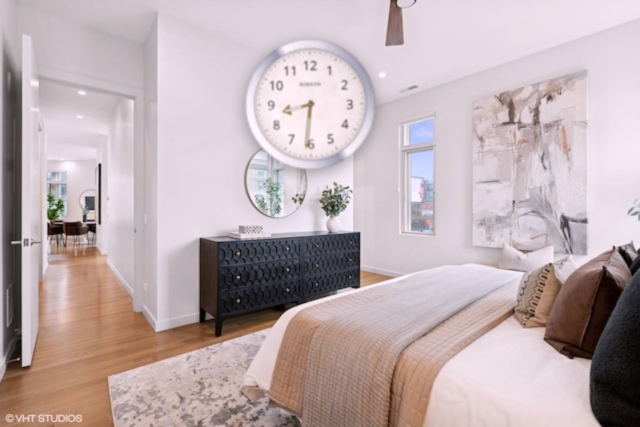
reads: 8,31
